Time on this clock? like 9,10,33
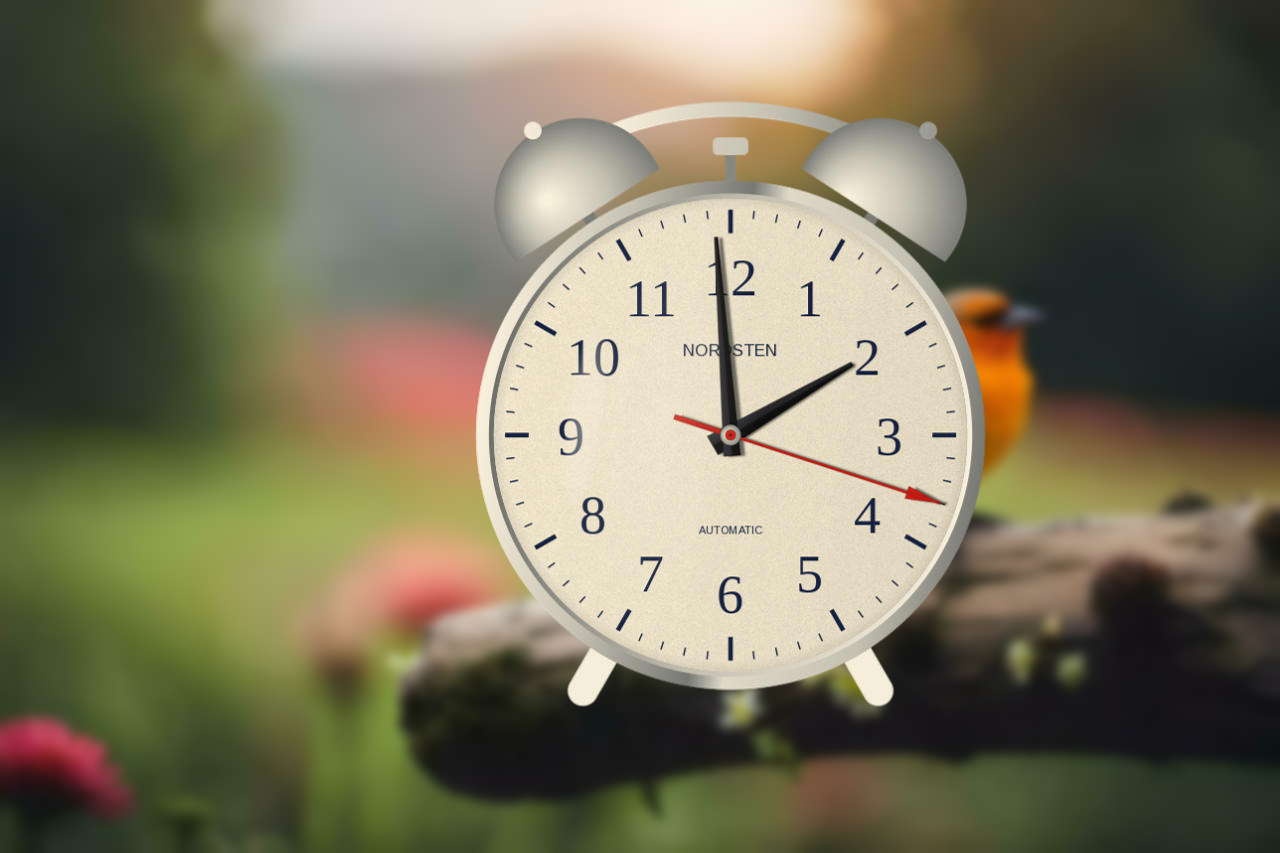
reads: 1,59,18
